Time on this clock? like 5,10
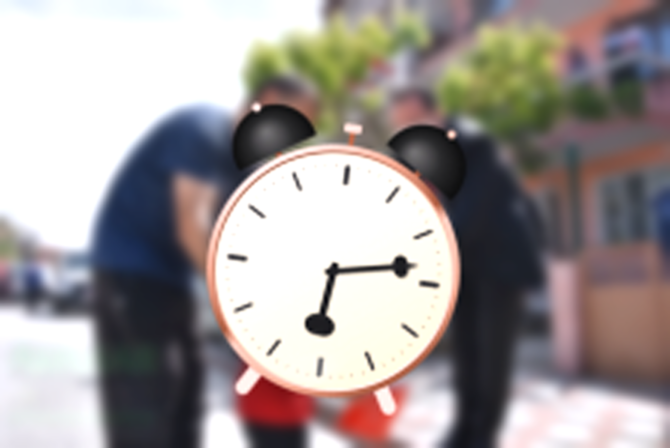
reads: 6,13
